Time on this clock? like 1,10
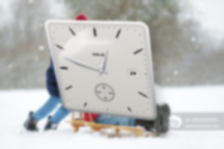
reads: 12,48
